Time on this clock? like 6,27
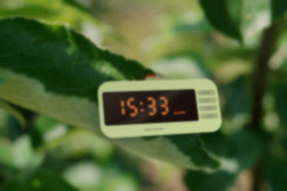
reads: 15,33
